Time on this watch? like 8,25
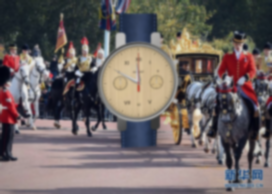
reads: 11,50
